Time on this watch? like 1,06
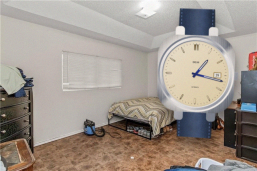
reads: 1,17
